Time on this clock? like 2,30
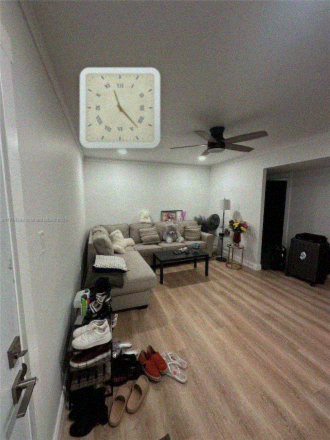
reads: 11,23
